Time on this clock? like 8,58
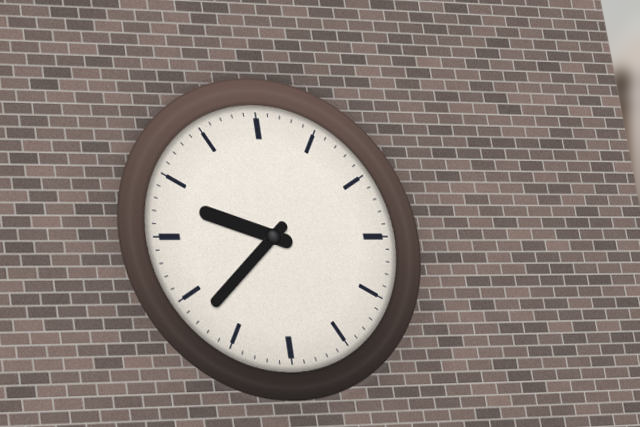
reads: 9,38
